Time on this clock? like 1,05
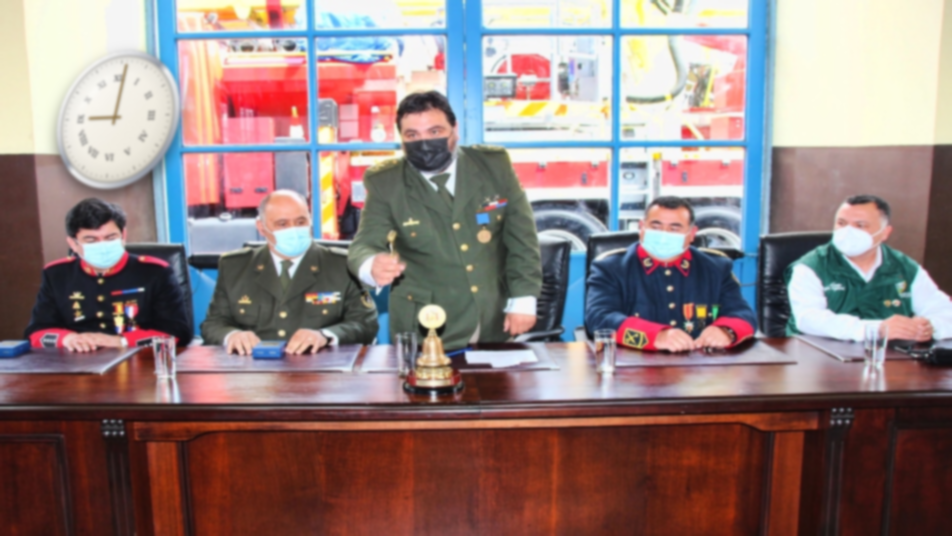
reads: 9,01
